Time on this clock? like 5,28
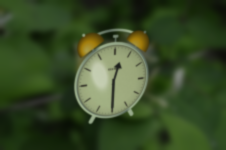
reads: 12,30
